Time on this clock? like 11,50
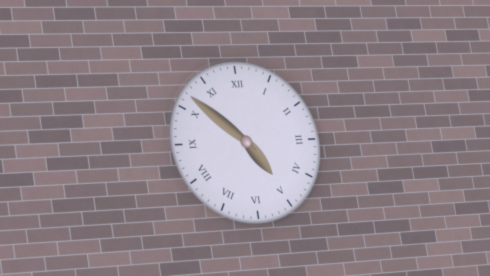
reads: 4,52
